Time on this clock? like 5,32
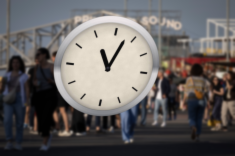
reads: 11,03
